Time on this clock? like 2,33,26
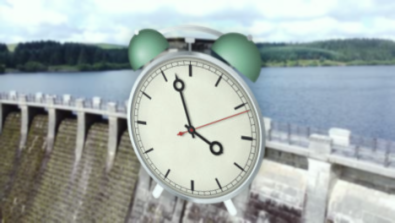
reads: 3,57,11
